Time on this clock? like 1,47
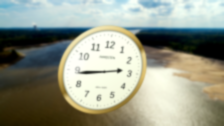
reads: 2,44
